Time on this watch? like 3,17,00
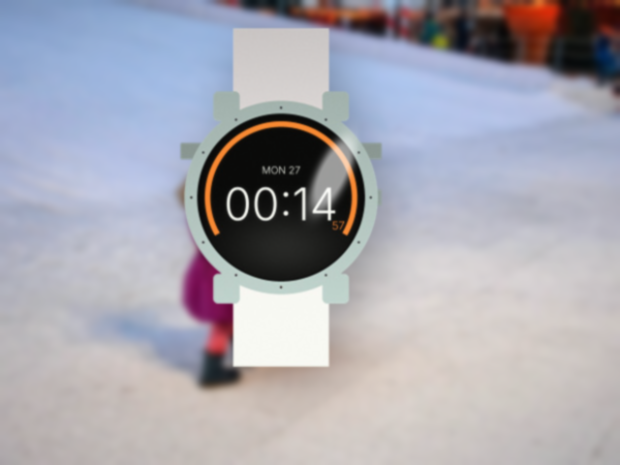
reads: 0,14,57
